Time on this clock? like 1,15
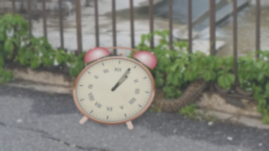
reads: 1,04
